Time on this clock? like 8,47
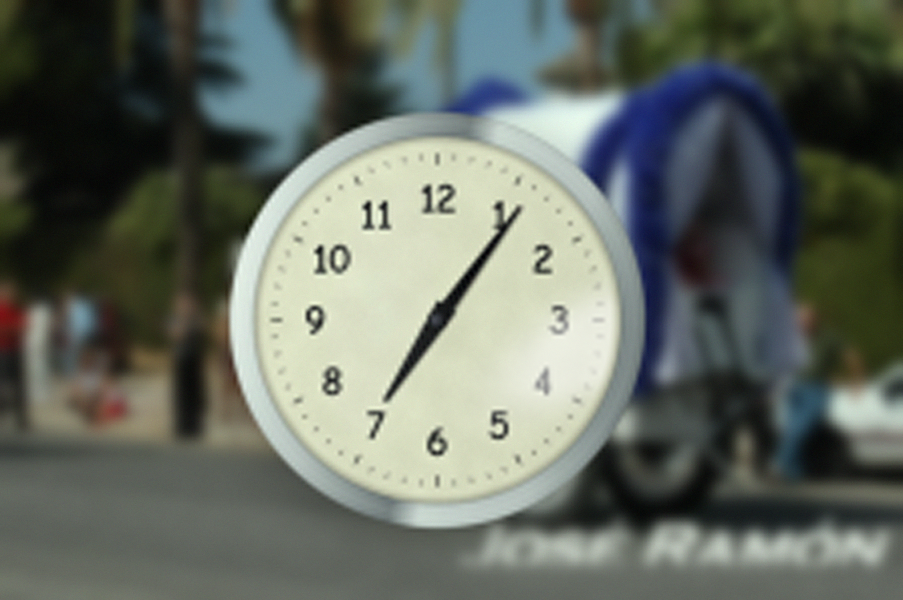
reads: 7,06
